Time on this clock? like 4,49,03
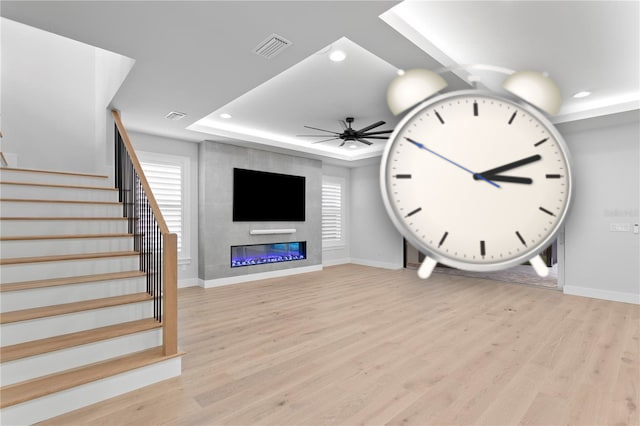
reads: 3,11,50
